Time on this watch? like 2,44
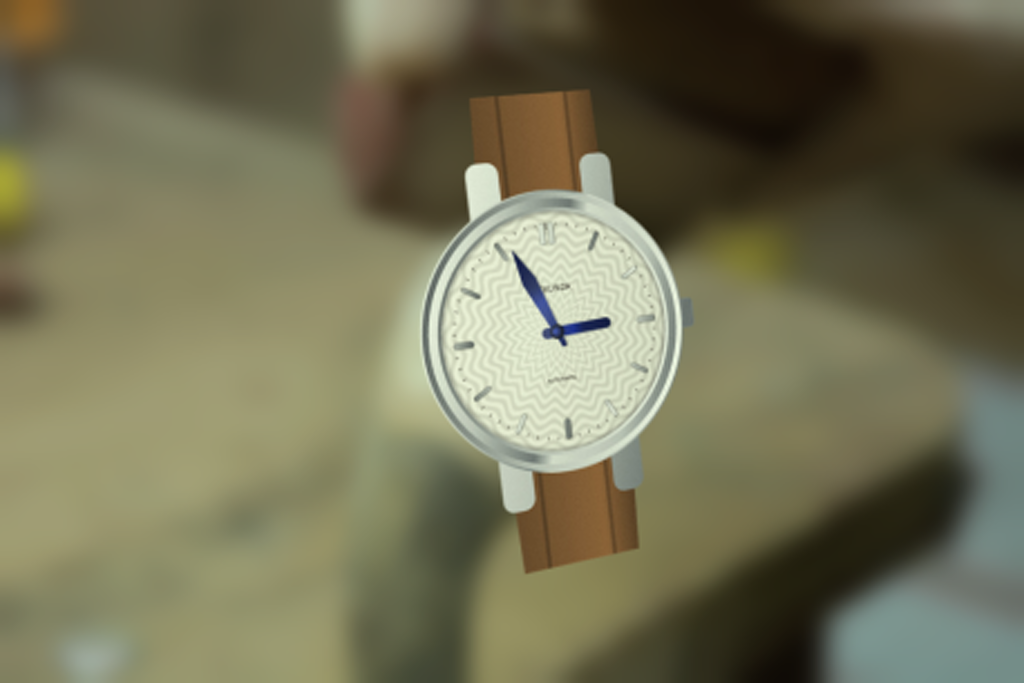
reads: 2,56
